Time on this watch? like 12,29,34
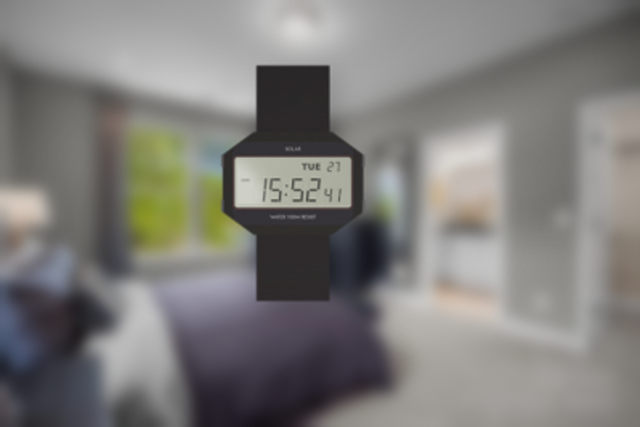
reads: 15,52,41
